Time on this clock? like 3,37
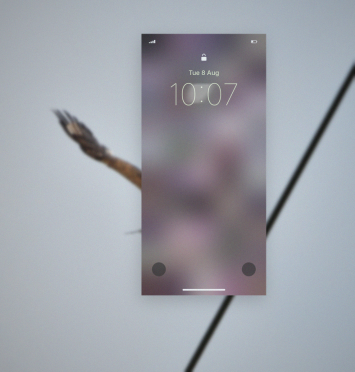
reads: 10,07
